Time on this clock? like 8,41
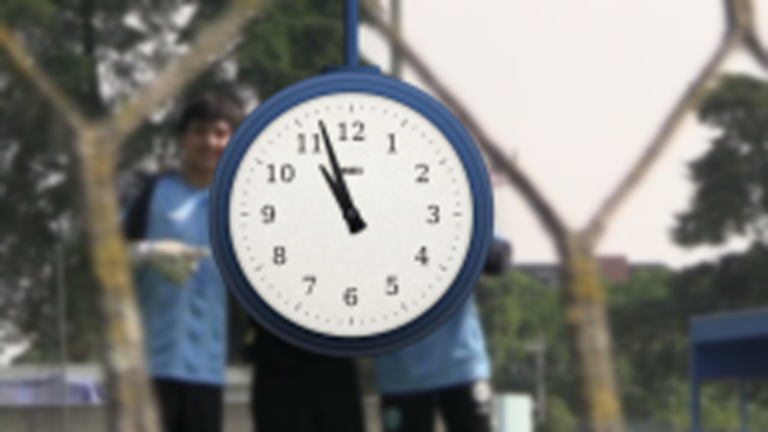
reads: 10,57
